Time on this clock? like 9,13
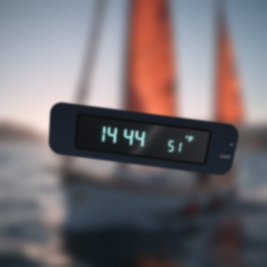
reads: 14,44
